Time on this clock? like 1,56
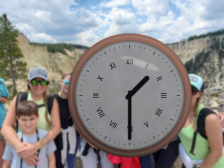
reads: 1,30
